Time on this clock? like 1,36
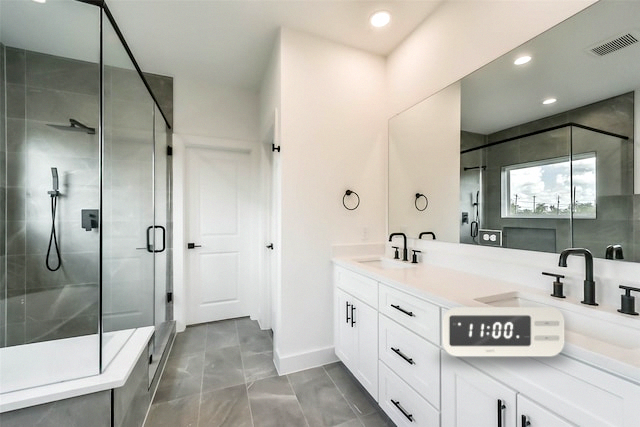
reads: 11,00
